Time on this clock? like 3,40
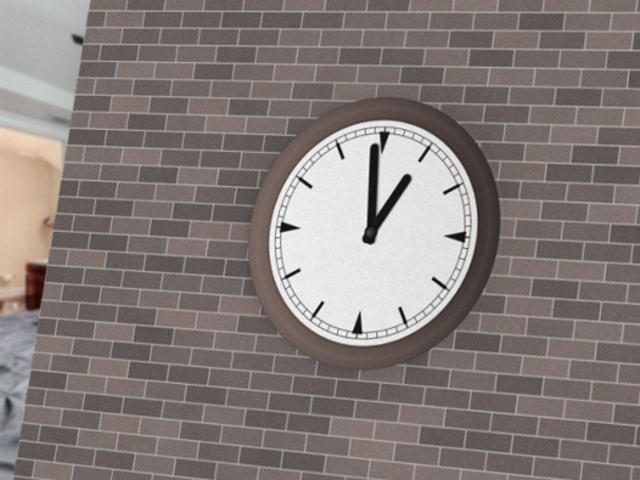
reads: 12,59
